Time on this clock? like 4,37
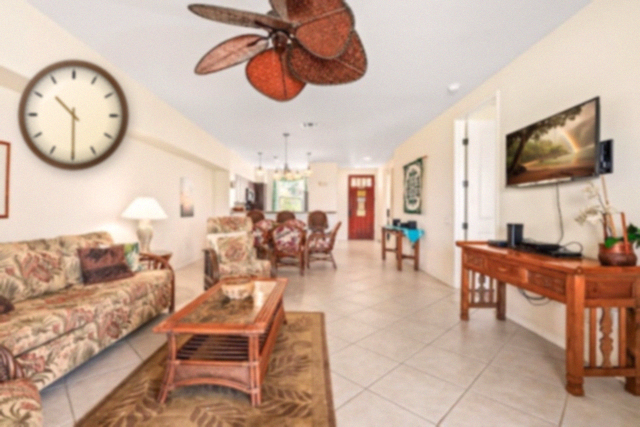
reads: 10,30
